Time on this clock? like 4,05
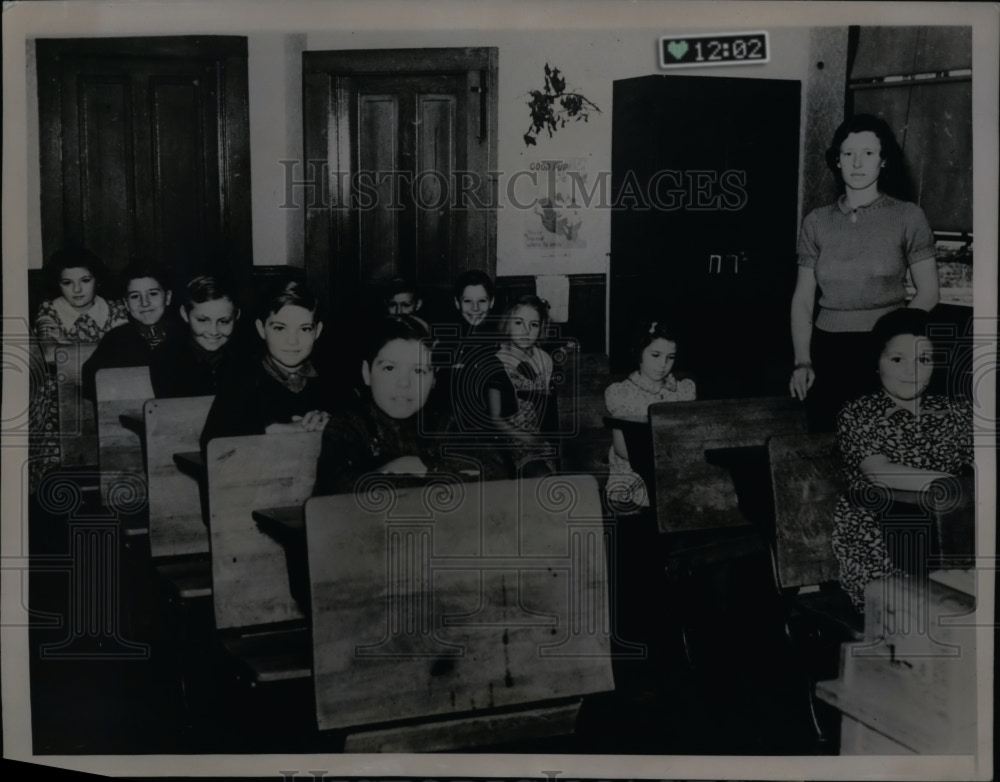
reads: 12,02
